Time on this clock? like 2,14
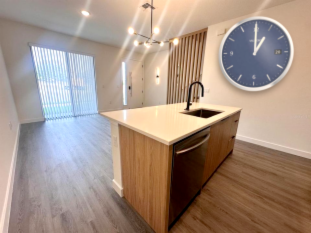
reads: 1,00
